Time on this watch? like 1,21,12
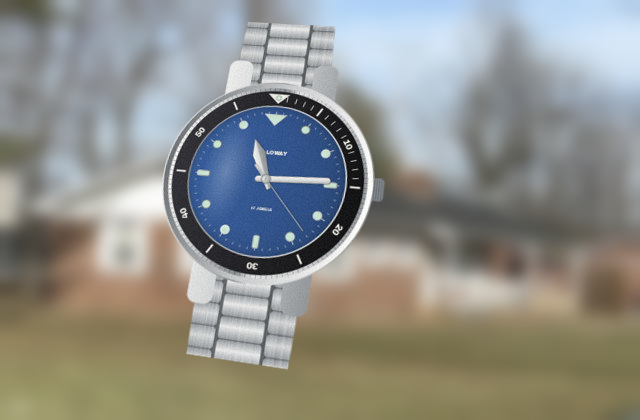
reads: 11,14,23
